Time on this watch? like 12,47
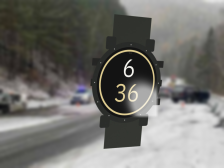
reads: 6,36
